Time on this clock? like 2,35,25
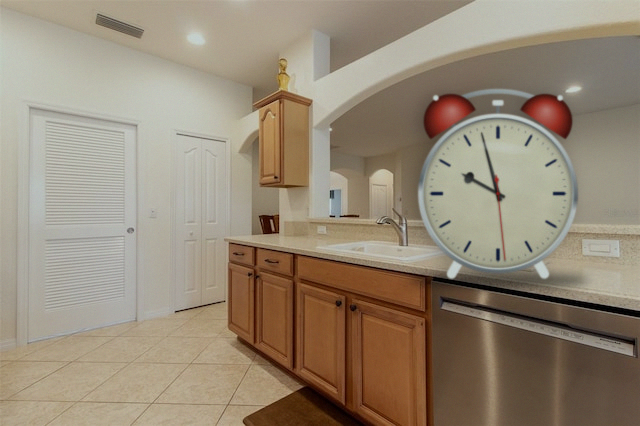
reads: 9,57,29
